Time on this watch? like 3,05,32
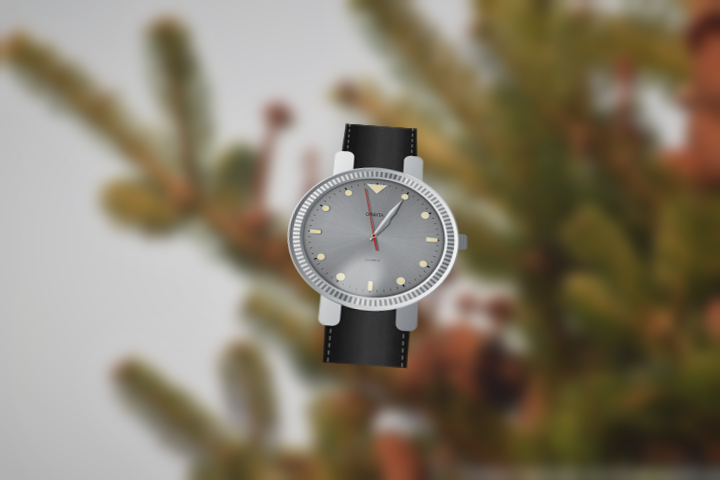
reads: 1,04,58
